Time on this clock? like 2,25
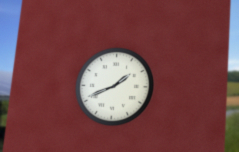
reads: 1,41
